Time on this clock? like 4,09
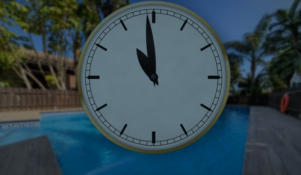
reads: 10,59
